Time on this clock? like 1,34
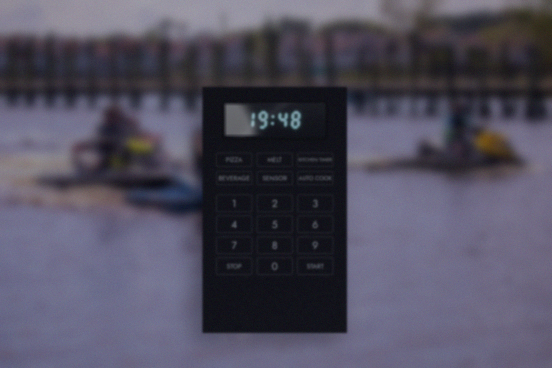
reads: 19,48
